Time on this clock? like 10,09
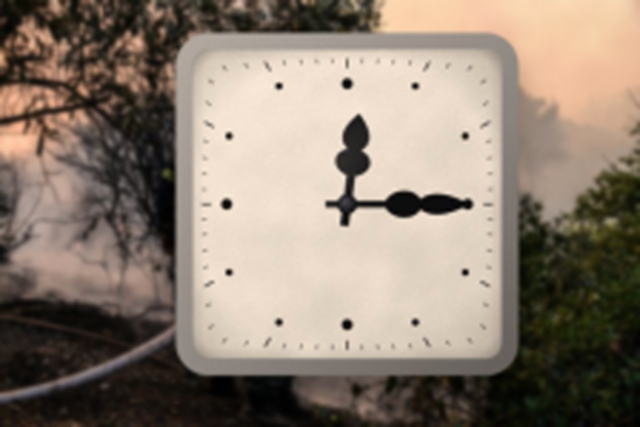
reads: 12,15
